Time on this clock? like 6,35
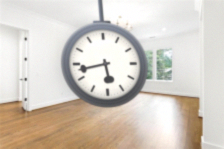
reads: 5,43
